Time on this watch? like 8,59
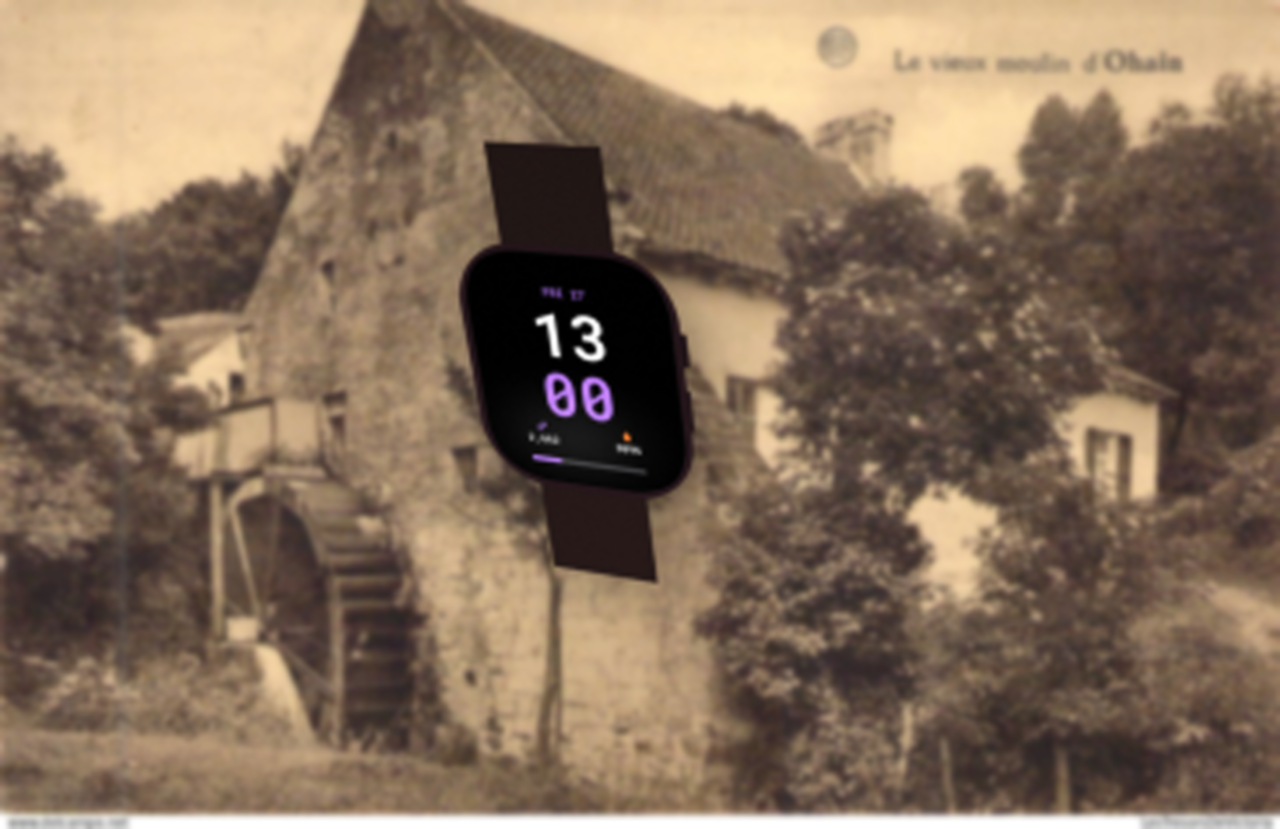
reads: 13,00
